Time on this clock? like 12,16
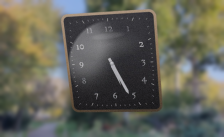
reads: 5,26
